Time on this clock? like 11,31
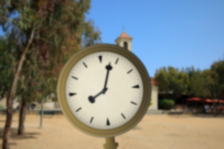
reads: 8,03
